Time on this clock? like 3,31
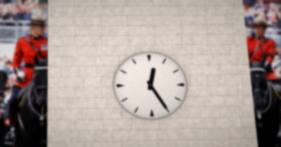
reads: 12,25
